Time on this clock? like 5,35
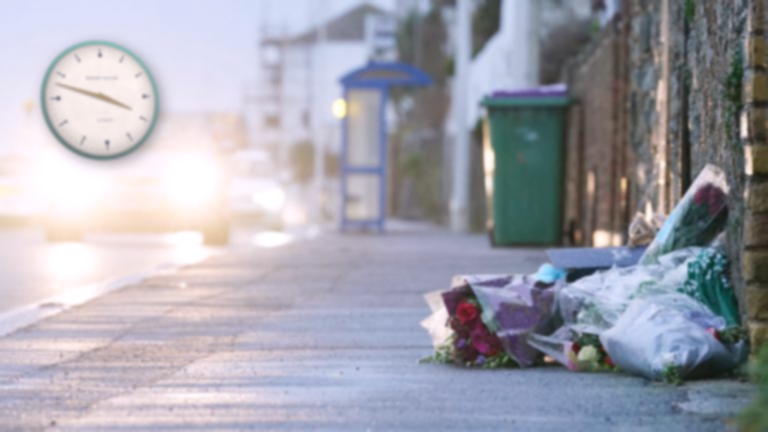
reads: 3,48
